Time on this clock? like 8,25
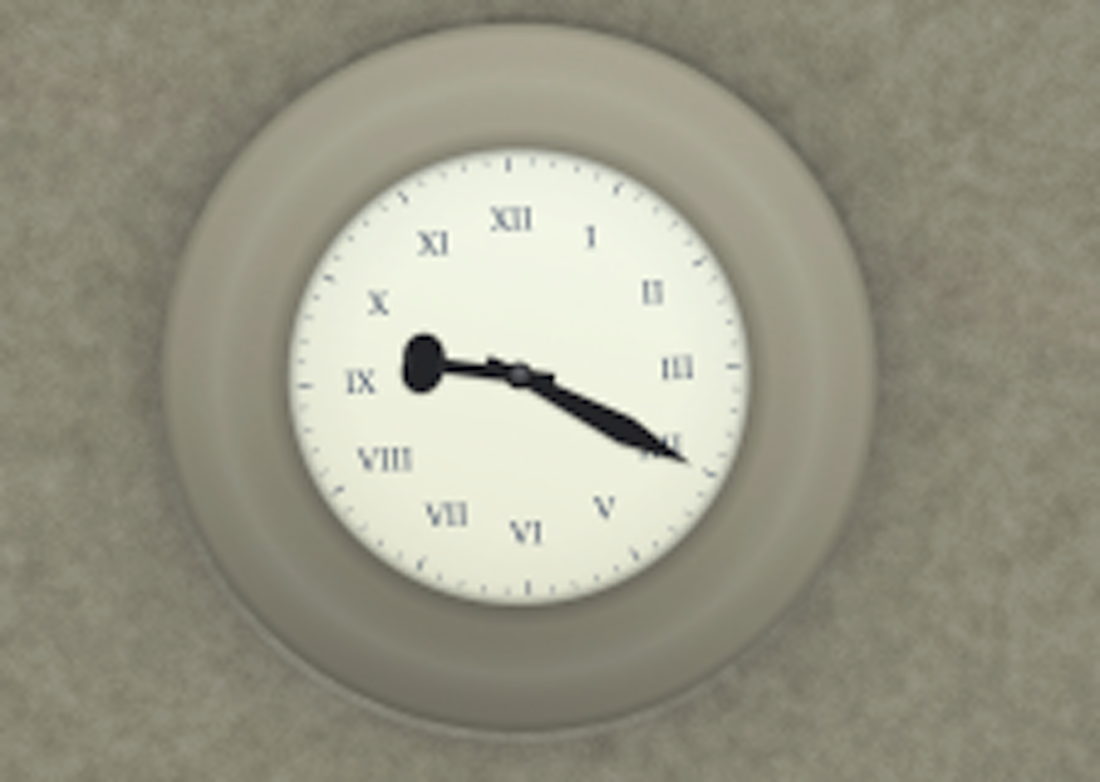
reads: 9,20
